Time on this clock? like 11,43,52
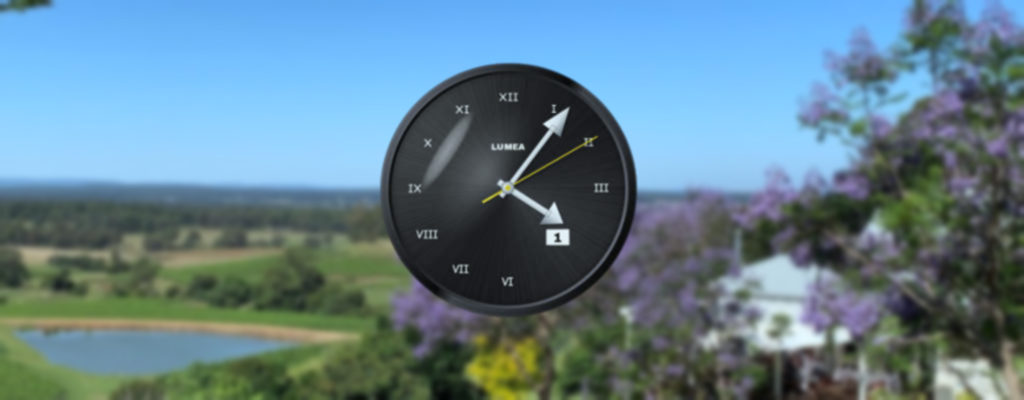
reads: 4,06,10
